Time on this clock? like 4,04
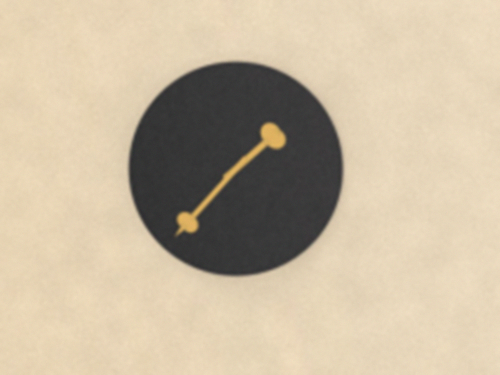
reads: 1,37
